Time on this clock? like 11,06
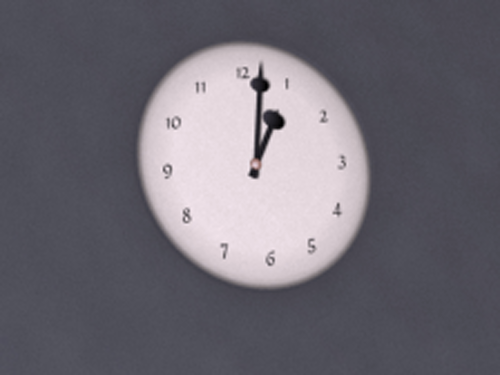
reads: 1,02
